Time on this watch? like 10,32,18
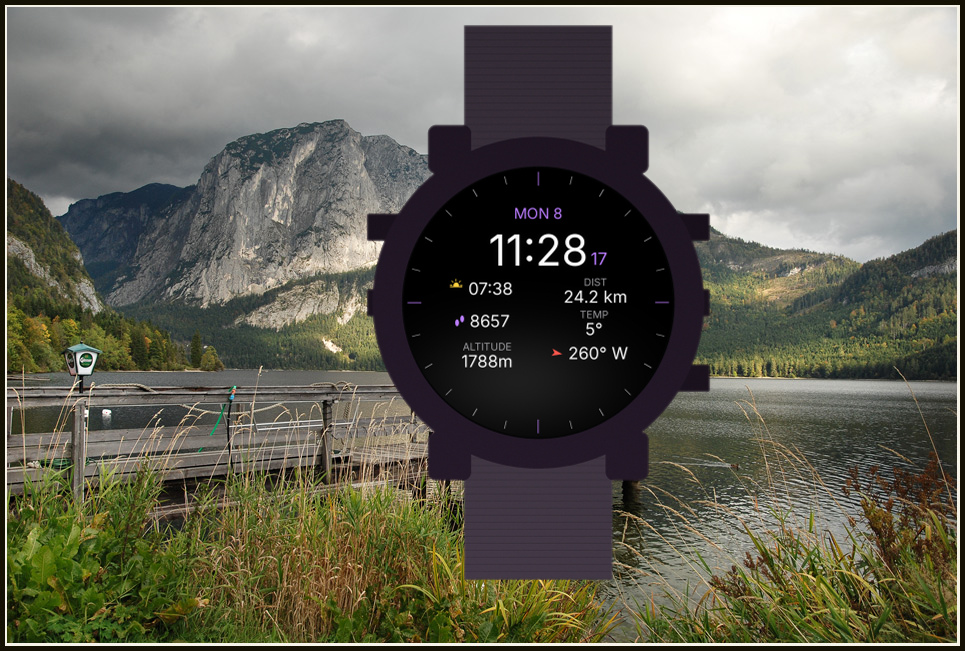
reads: 11,28,17
